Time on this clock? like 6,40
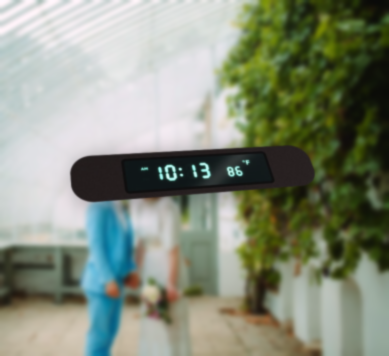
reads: 10,13
